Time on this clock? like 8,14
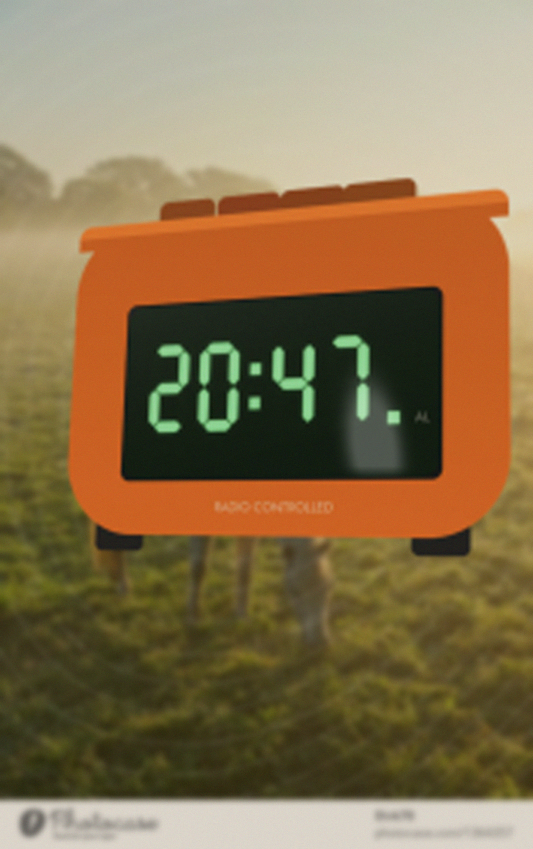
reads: 20,47
